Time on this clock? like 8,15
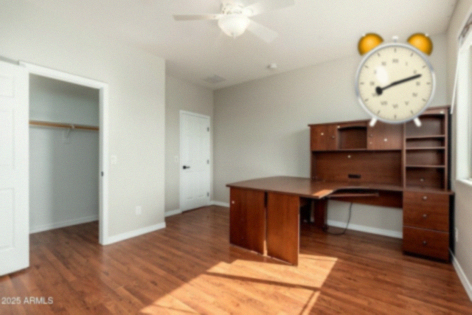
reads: 8,12
